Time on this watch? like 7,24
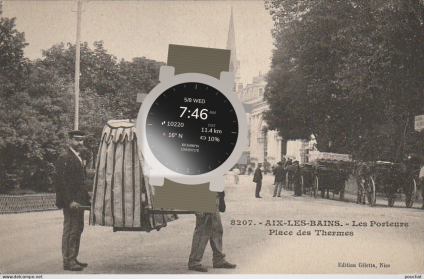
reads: 7,46
